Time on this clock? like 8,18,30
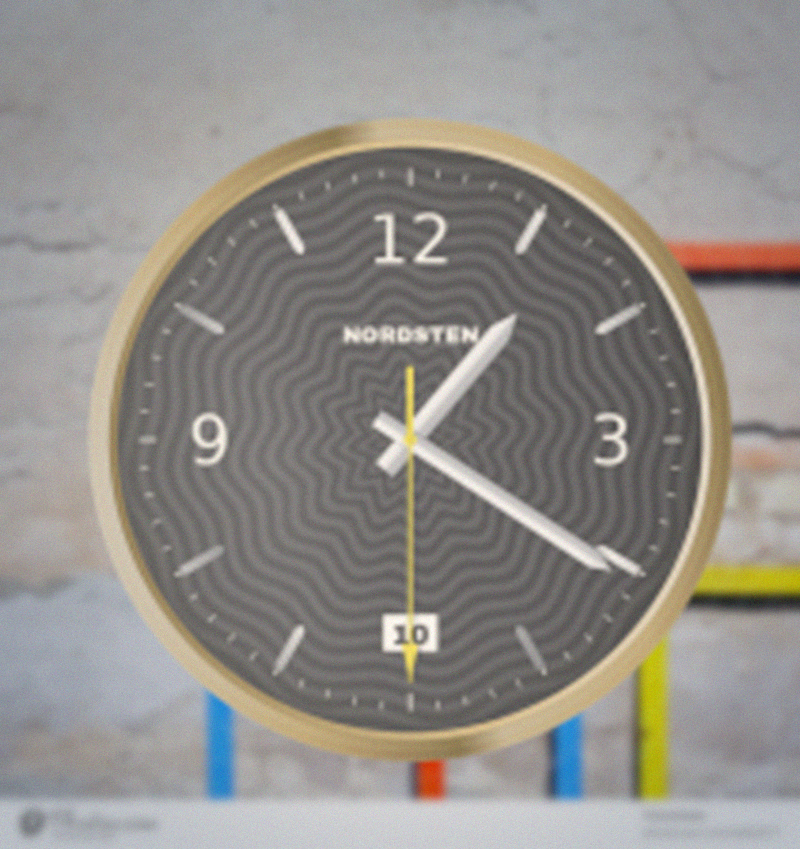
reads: 1,20,30
